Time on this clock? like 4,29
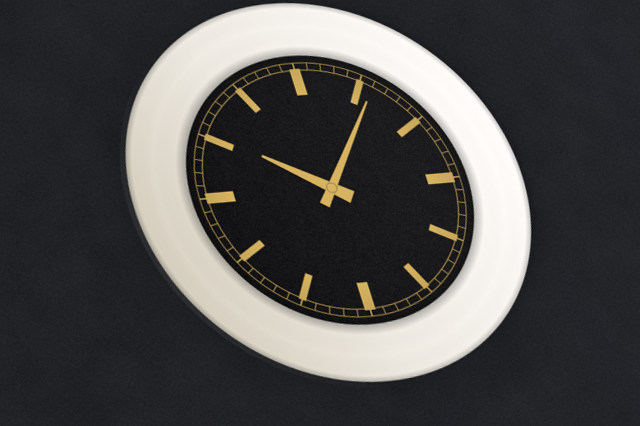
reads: 10,06
